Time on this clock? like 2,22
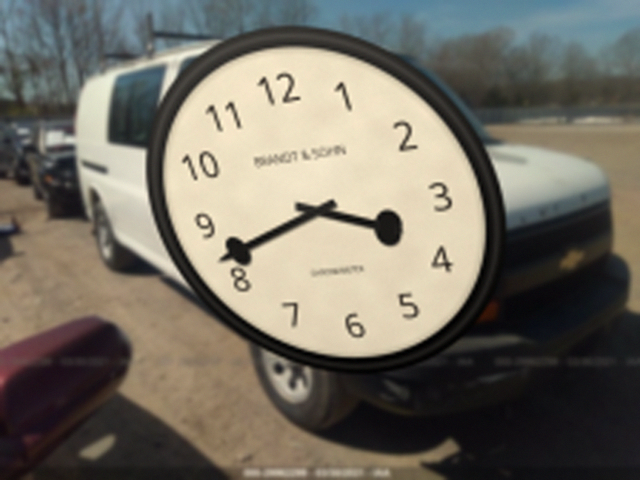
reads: 3,42
